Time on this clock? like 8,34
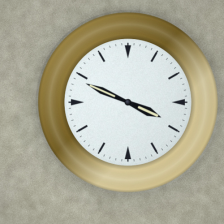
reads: 3,49
